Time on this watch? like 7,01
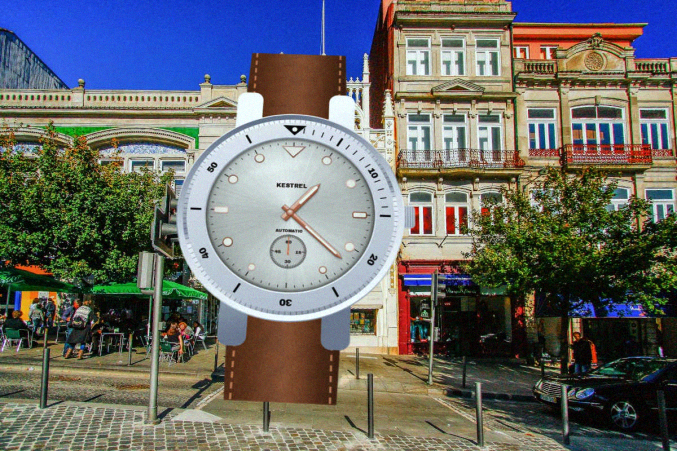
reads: 1,22
